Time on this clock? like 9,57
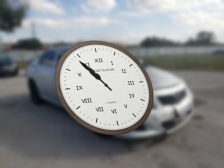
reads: 10,54
